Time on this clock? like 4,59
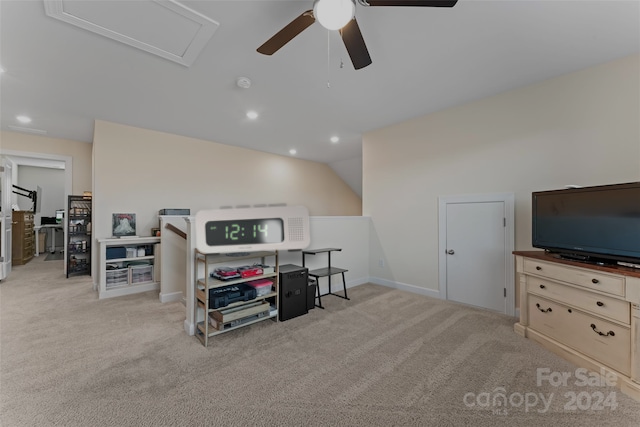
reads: 12,14
